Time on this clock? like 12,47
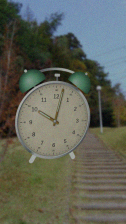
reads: 10,02
